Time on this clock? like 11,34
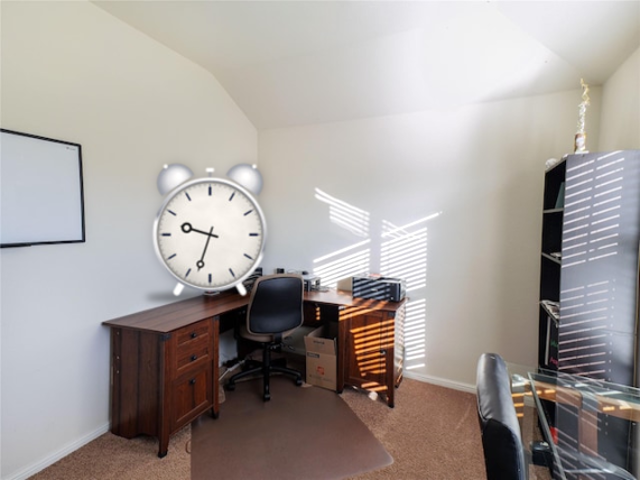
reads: 9,33
